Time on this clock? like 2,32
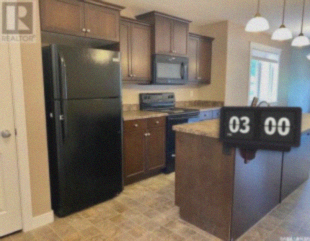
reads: 3,00
